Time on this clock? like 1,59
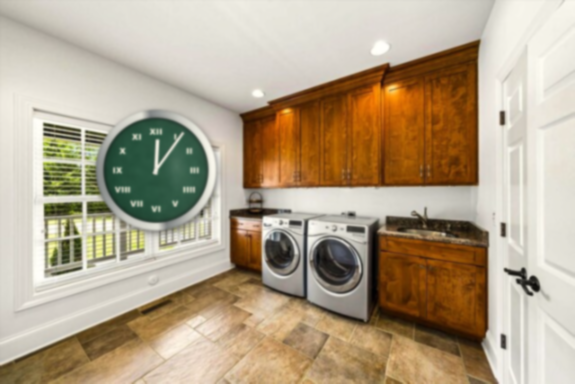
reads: 12,06
